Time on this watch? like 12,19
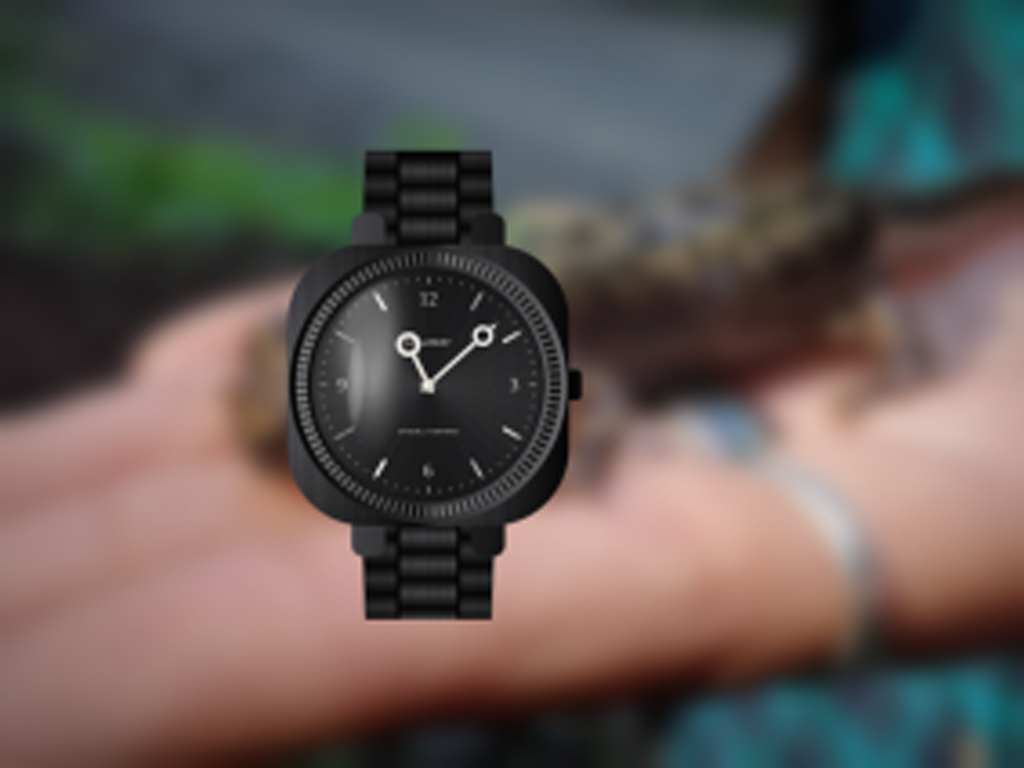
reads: 11,08
